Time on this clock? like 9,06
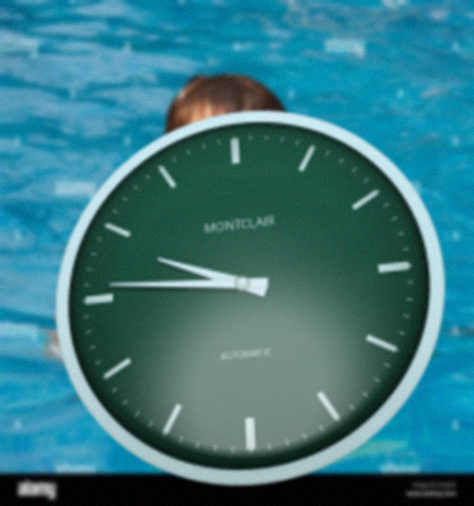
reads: 9,46
